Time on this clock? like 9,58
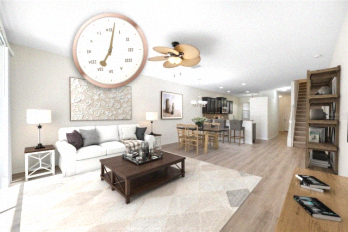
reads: 7,02
